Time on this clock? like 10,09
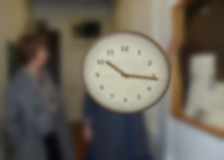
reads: 10,16
